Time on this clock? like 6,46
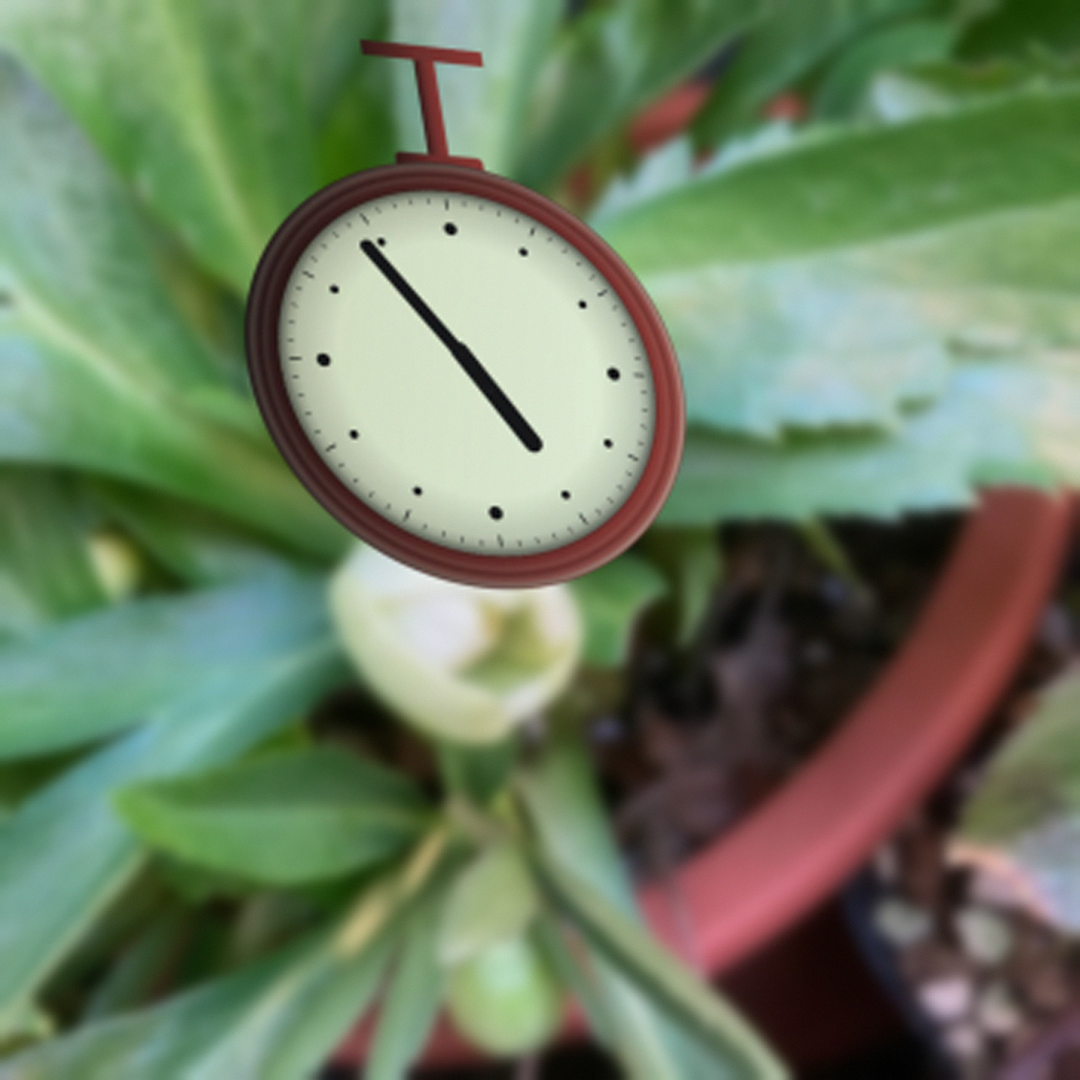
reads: 4,54
